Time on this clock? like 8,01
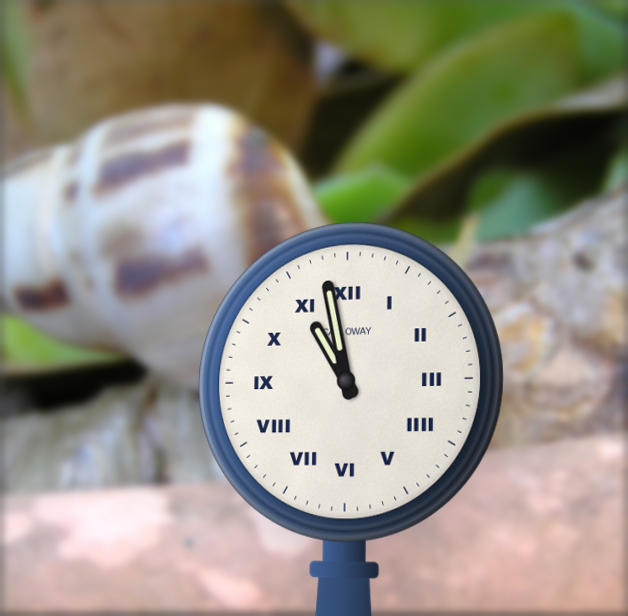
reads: 10,58
